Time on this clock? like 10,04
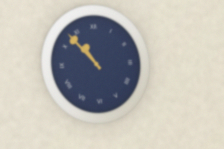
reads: 10,53
